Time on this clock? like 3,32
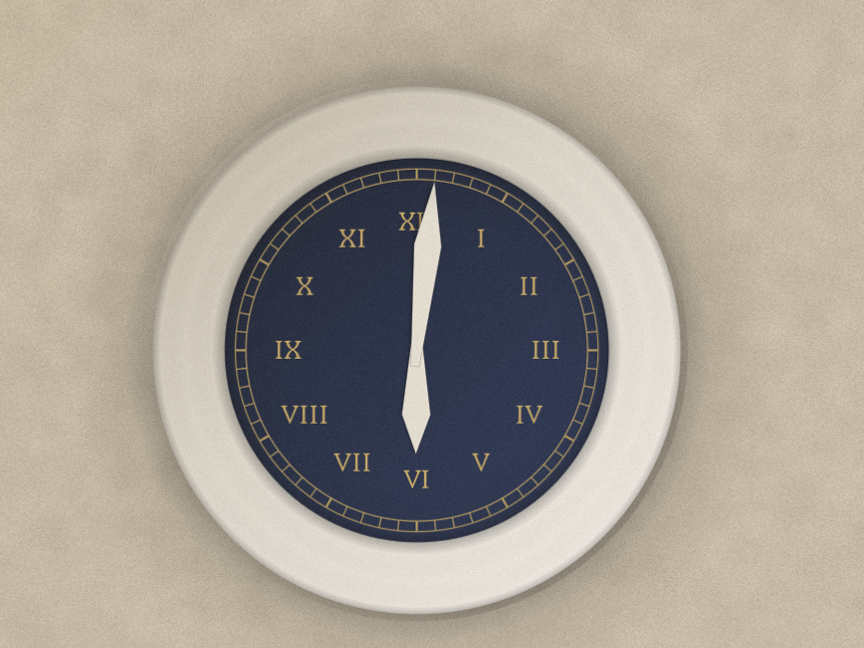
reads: 6,01
